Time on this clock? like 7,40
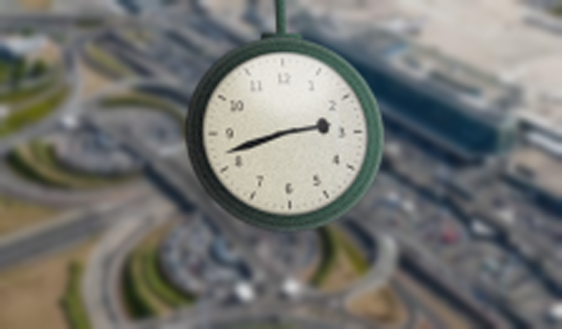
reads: 2,42
